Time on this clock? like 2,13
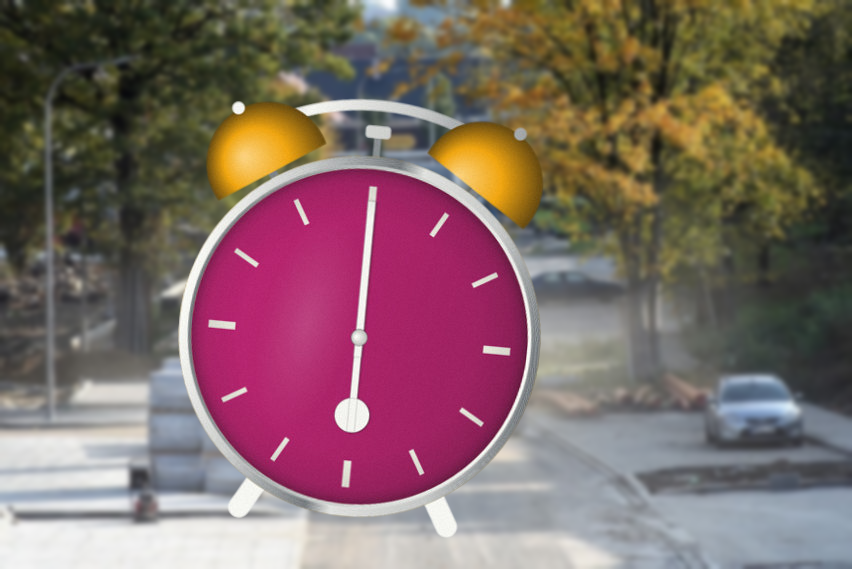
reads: 6,00
